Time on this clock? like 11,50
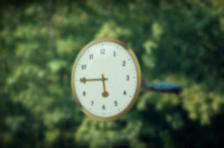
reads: 5,45
